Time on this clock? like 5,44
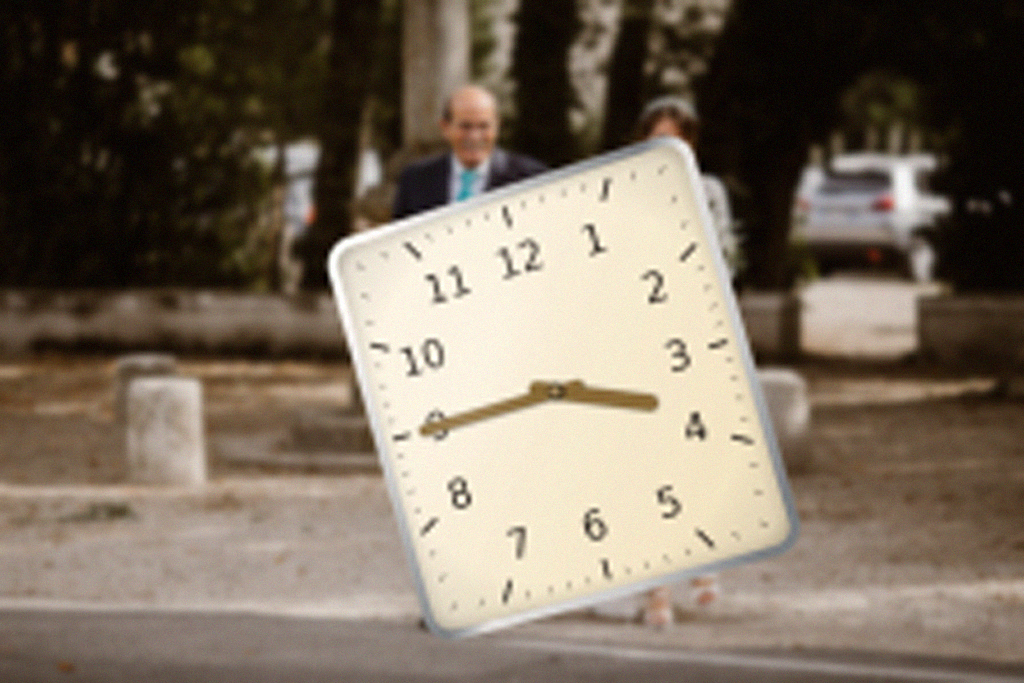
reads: 3,45
